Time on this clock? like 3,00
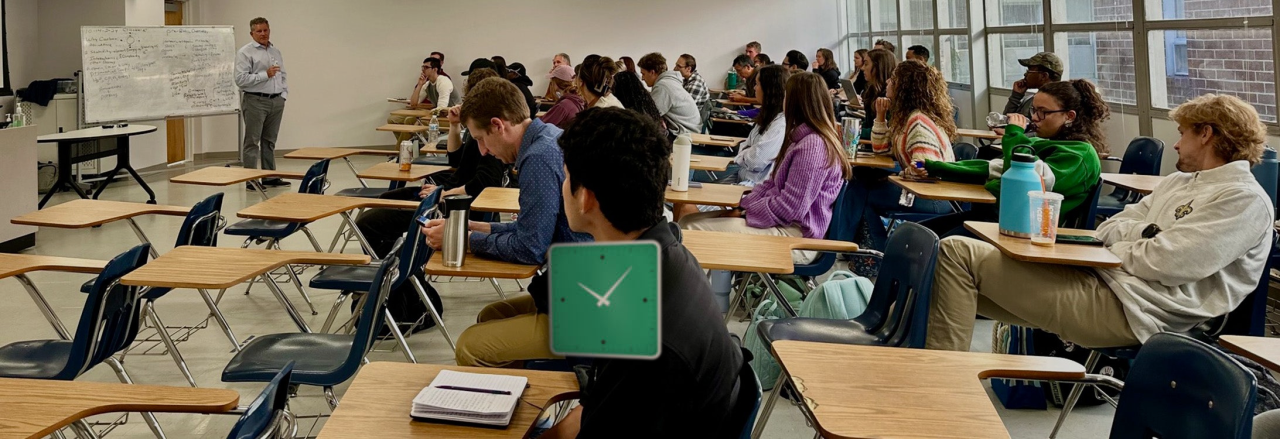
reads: 10,07
